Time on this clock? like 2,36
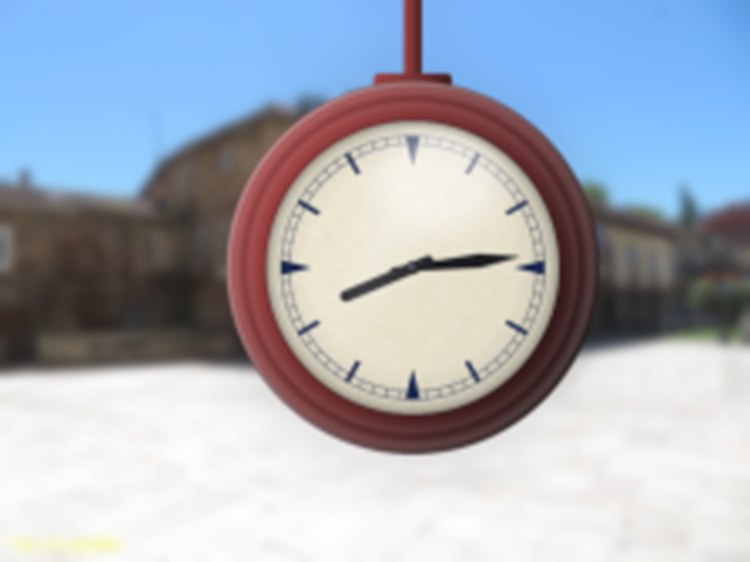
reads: 8,14
